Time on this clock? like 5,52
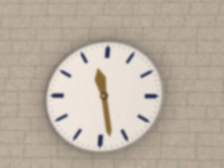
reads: 11,28
